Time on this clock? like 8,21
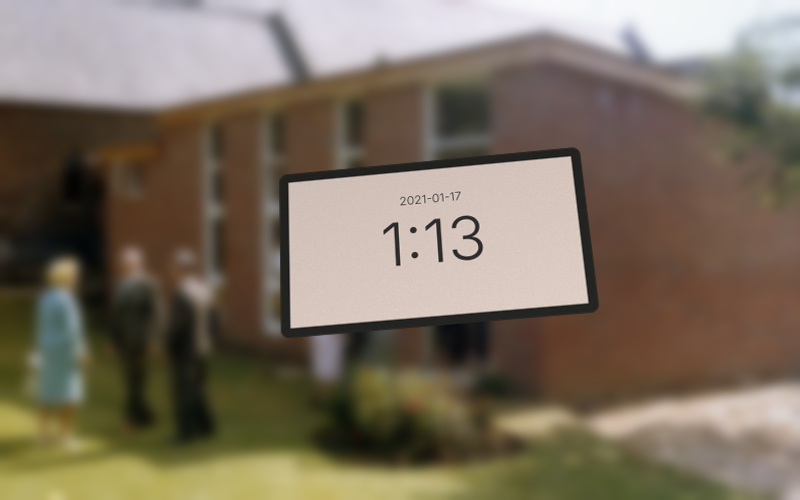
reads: 1,13
